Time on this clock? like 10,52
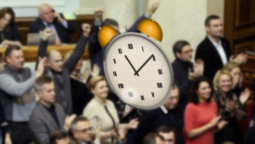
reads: 11,09
